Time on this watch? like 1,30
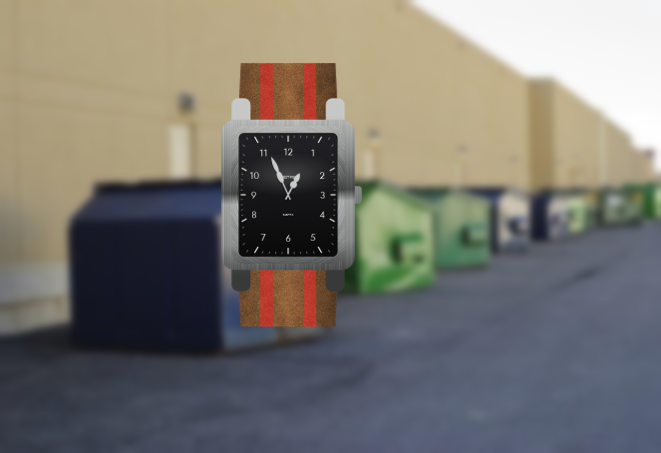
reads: 12,56
